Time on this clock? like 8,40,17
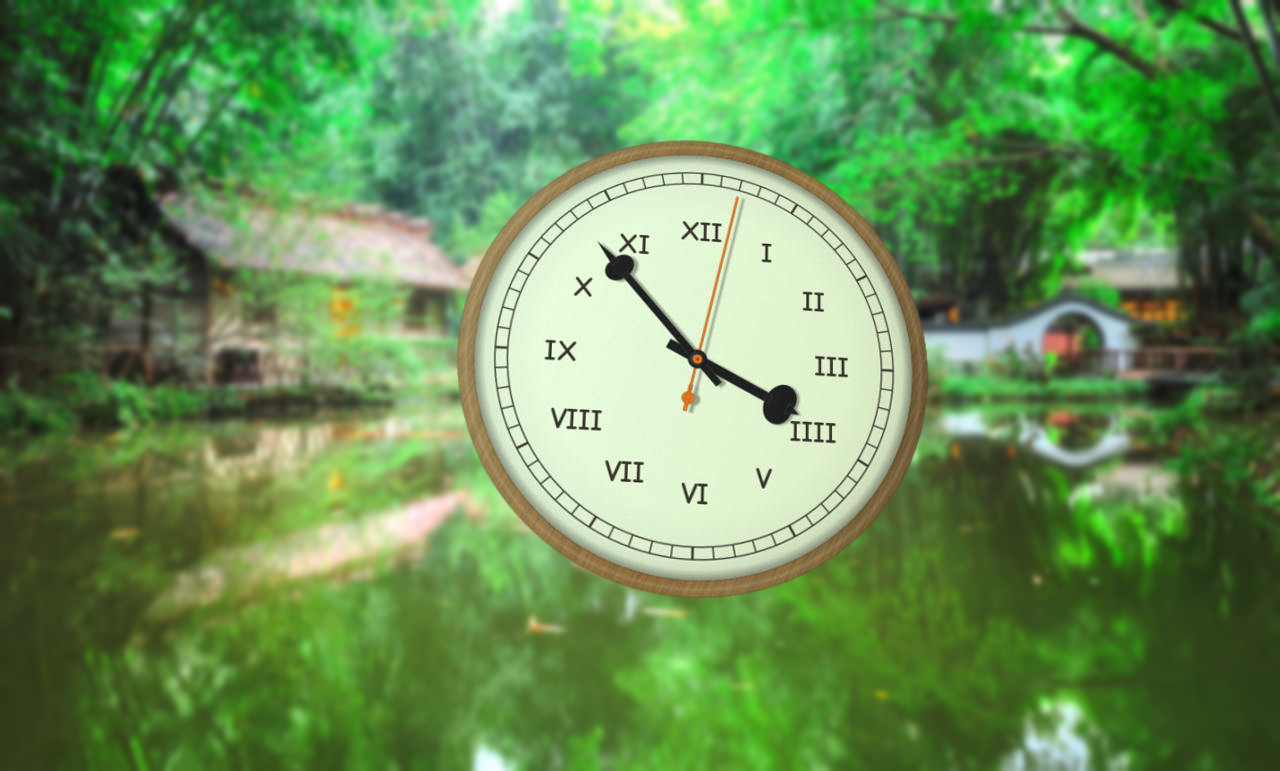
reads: 3,53,02
